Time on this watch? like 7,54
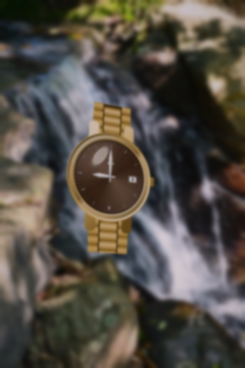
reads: 9,00
